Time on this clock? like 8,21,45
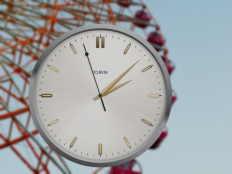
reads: 2,07,57
